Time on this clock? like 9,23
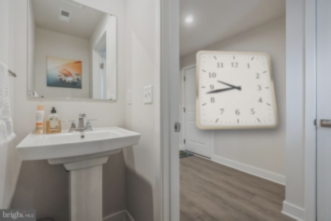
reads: 9,43
